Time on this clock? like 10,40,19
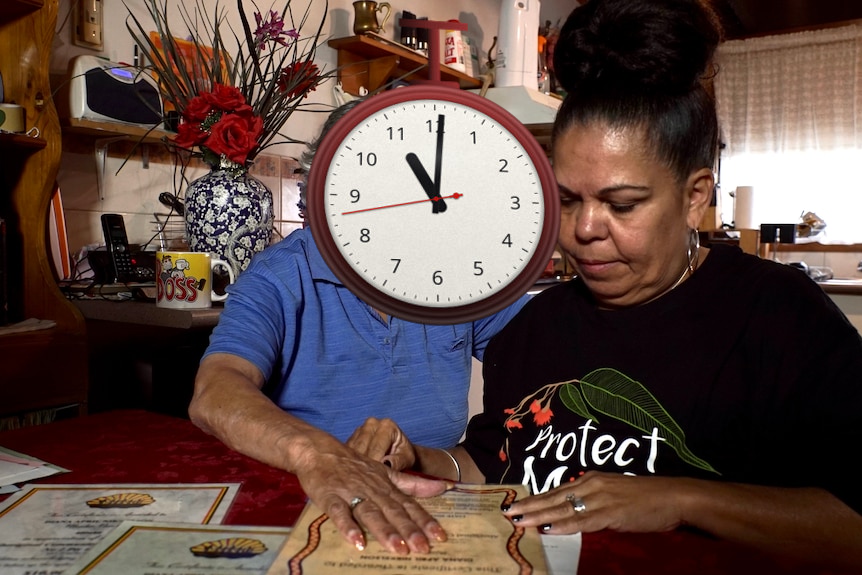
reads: 11,00,43
